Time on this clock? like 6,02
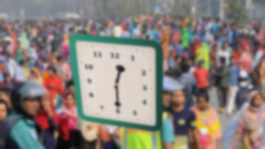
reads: 12,30
